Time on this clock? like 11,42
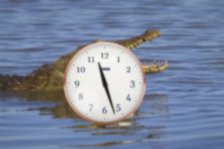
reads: 11,27
